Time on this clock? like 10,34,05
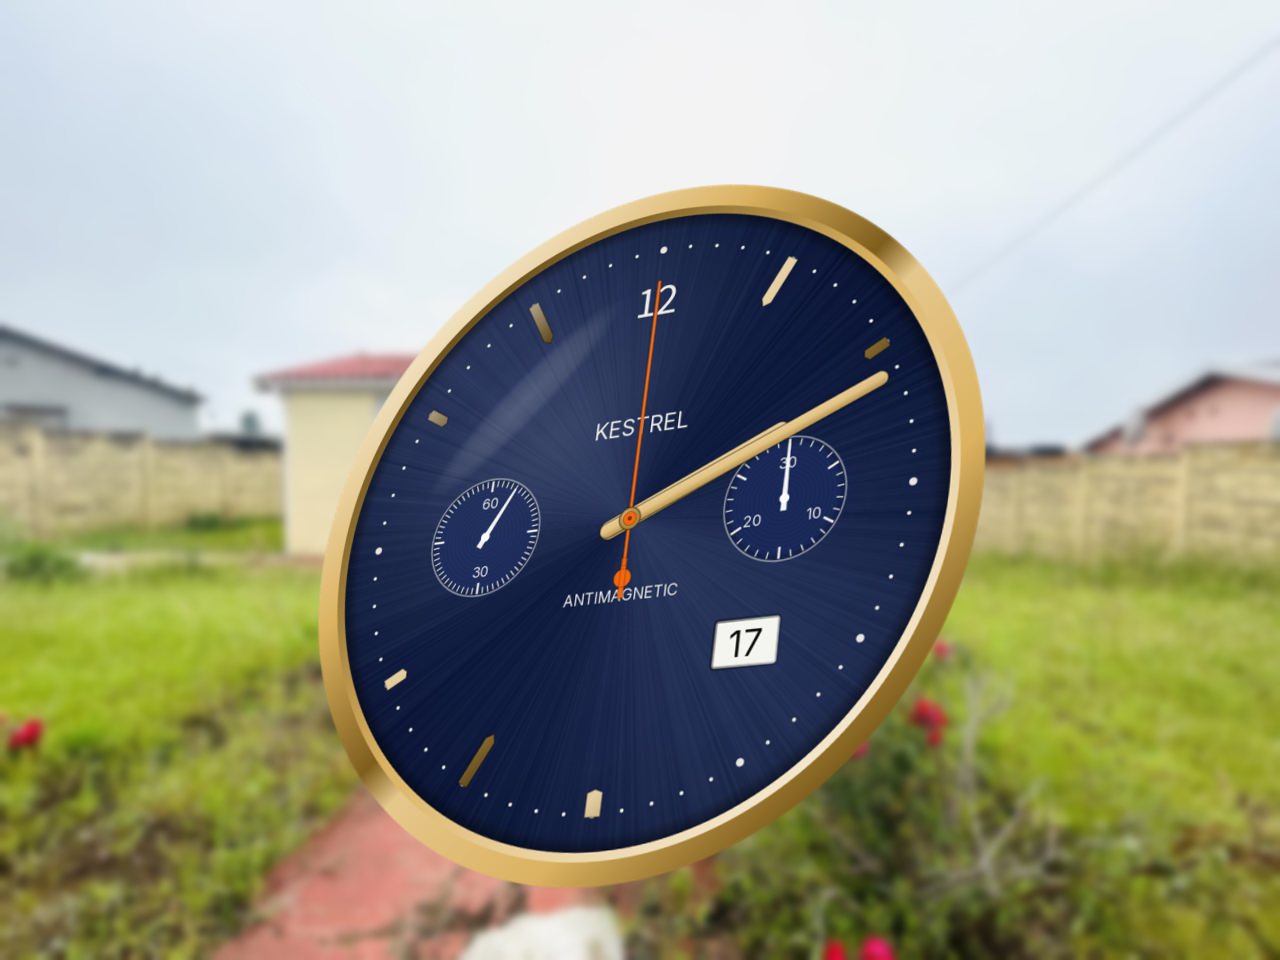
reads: 2,11,05
